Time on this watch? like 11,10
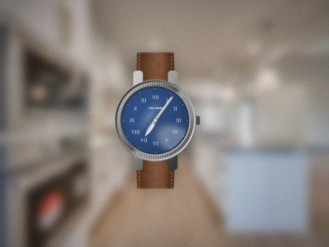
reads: 7,06
